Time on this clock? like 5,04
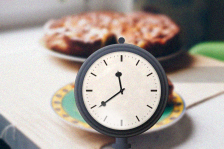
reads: 11,39
